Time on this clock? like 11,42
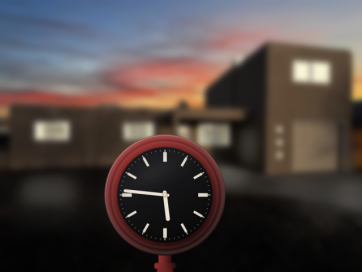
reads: 5,46
